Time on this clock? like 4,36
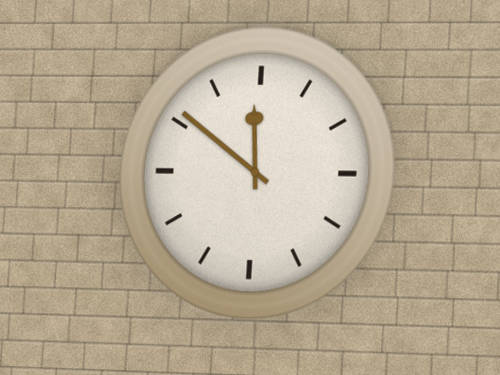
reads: 11,51
